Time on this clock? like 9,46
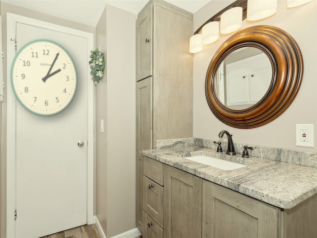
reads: 2,05
